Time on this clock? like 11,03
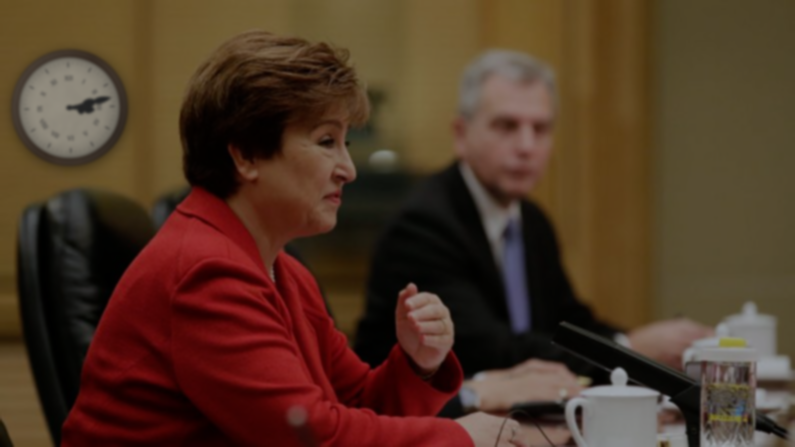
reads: 3,13
